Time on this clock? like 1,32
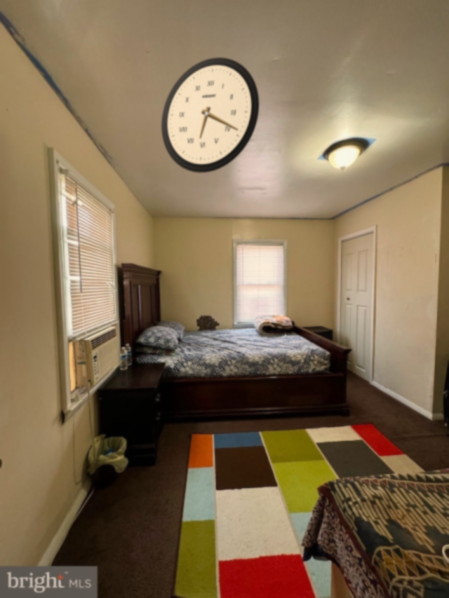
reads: 6,19
